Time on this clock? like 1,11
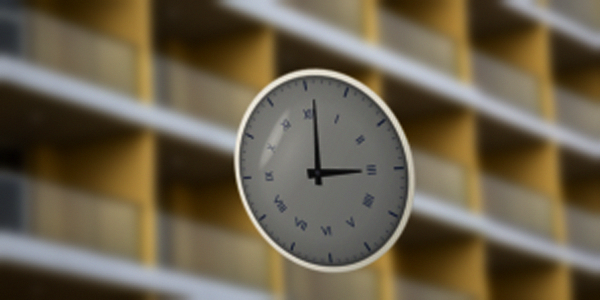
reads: 3,01
